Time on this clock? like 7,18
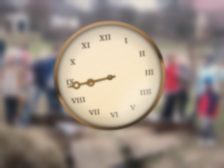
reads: 8,44
